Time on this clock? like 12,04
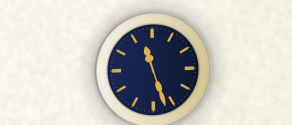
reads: 11,27
